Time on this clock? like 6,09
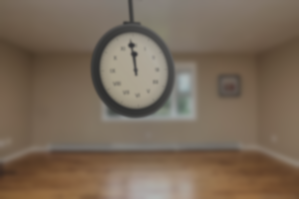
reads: 11,59
